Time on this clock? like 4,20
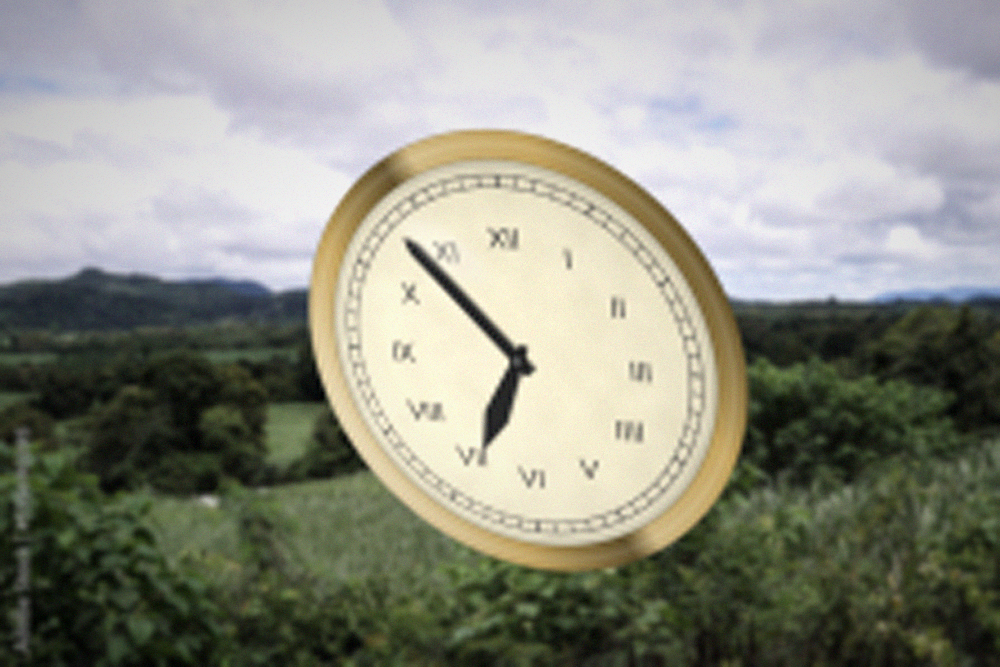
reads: 6,53
